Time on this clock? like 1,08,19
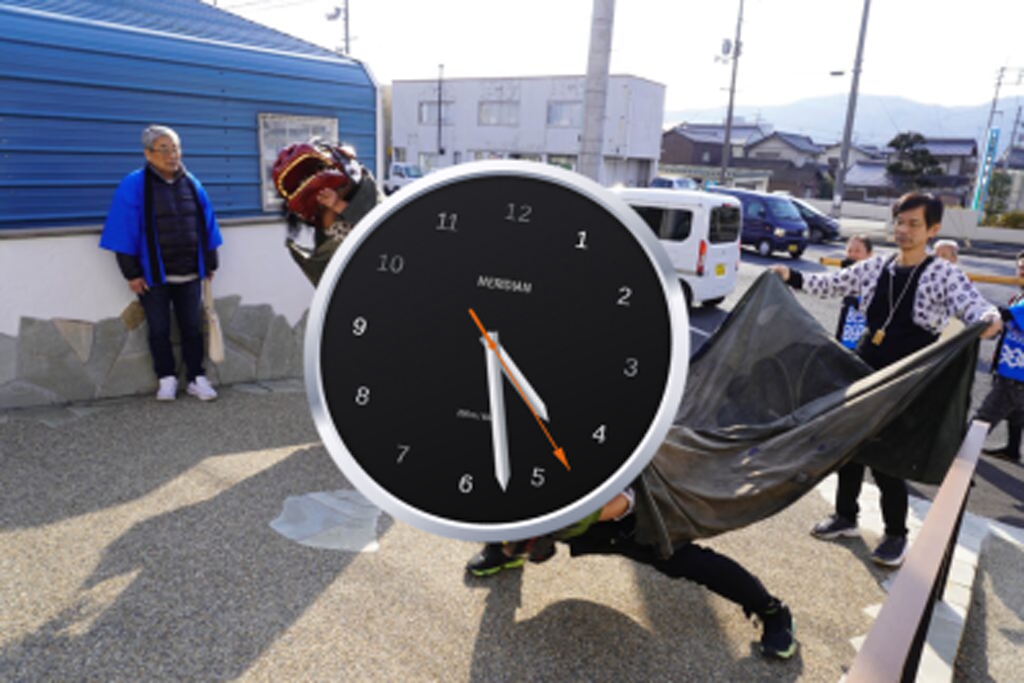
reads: 4,27,23
